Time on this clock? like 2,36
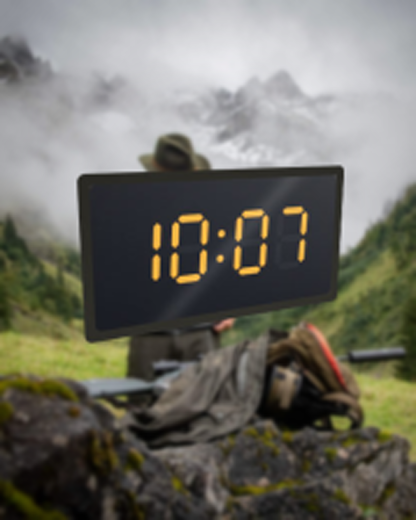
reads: 10,07
